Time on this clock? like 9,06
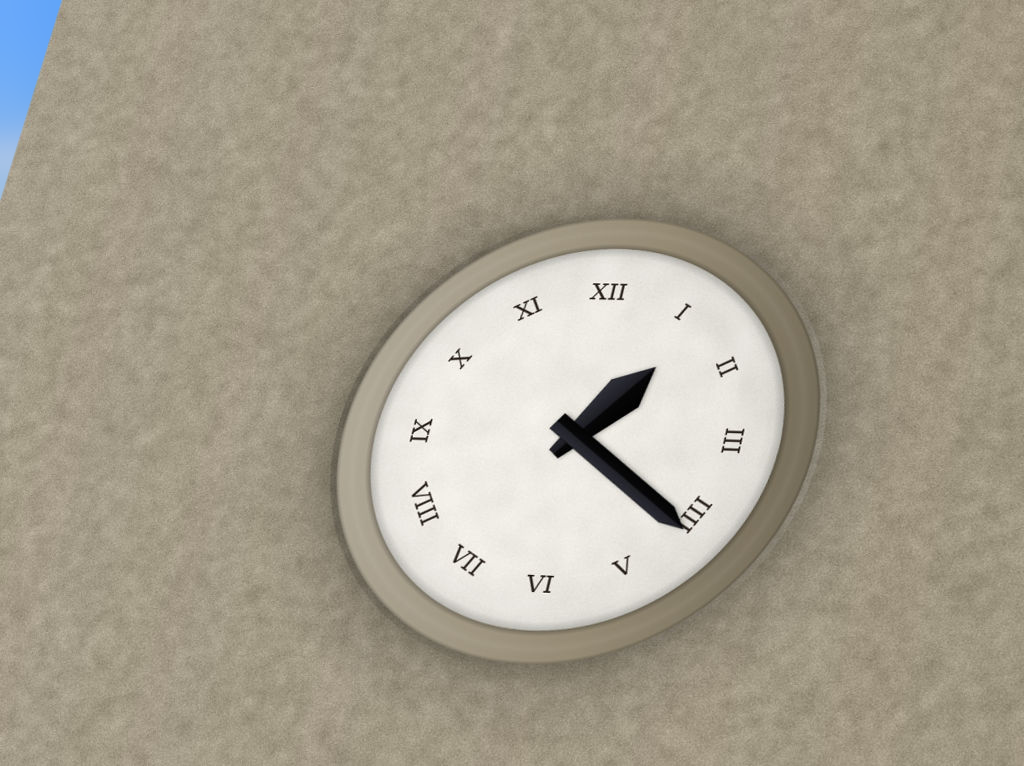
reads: 1,21
